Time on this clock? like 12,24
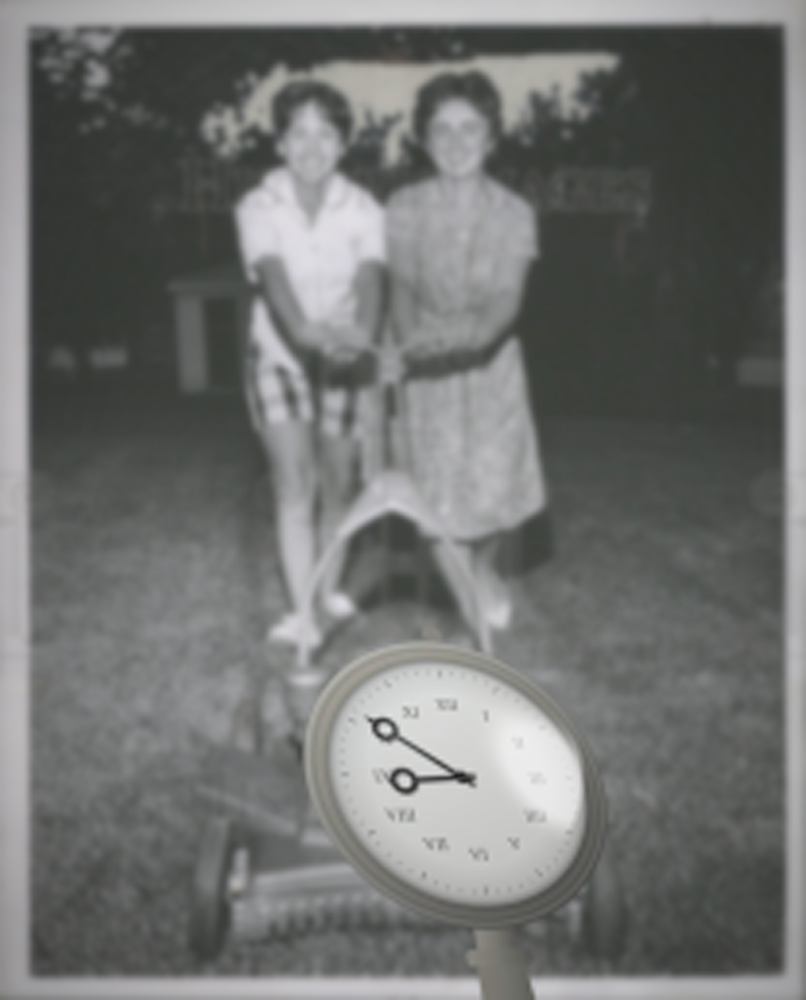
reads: 8,51
